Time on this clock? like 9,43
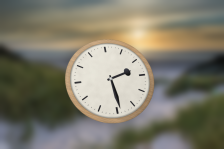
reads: 2,29
